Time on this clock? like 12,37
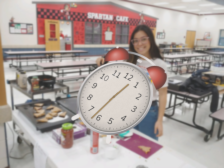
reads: 12,32
